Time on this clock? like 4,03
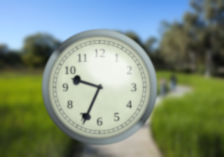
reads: 9,34
